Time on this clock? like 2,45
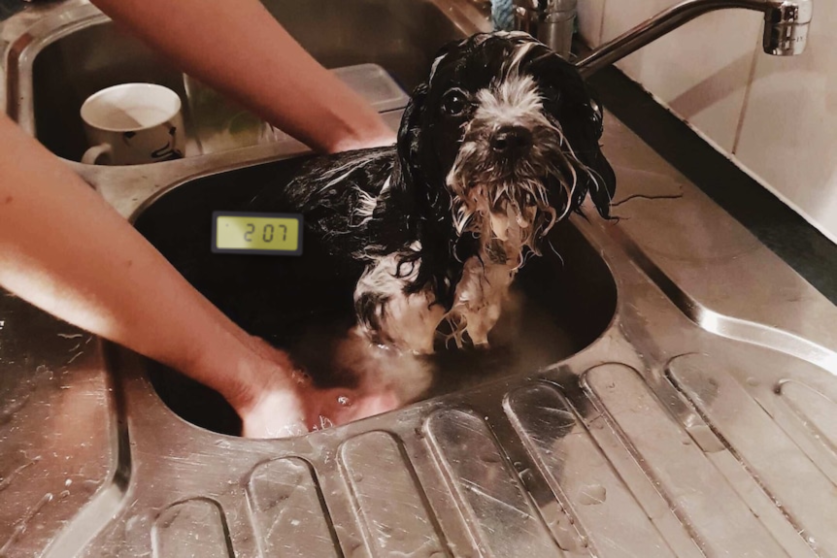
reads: 2,07
